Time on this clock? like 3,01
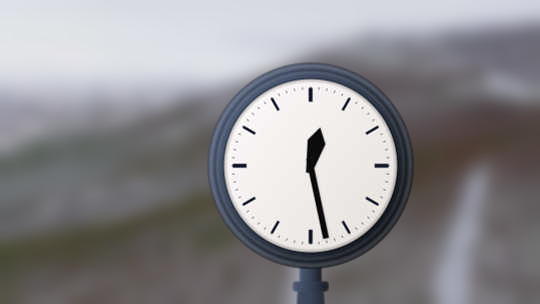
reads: 12,28
